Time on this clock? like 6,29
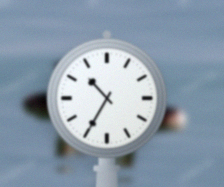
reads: 10,35
